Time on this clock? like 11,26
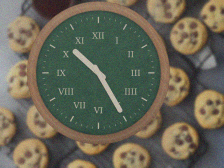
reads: 10,25
